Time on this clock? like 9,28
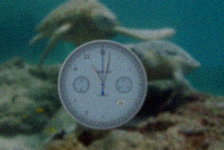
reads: 11,02
